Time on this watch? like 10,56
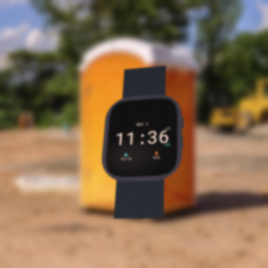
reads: 11,36
